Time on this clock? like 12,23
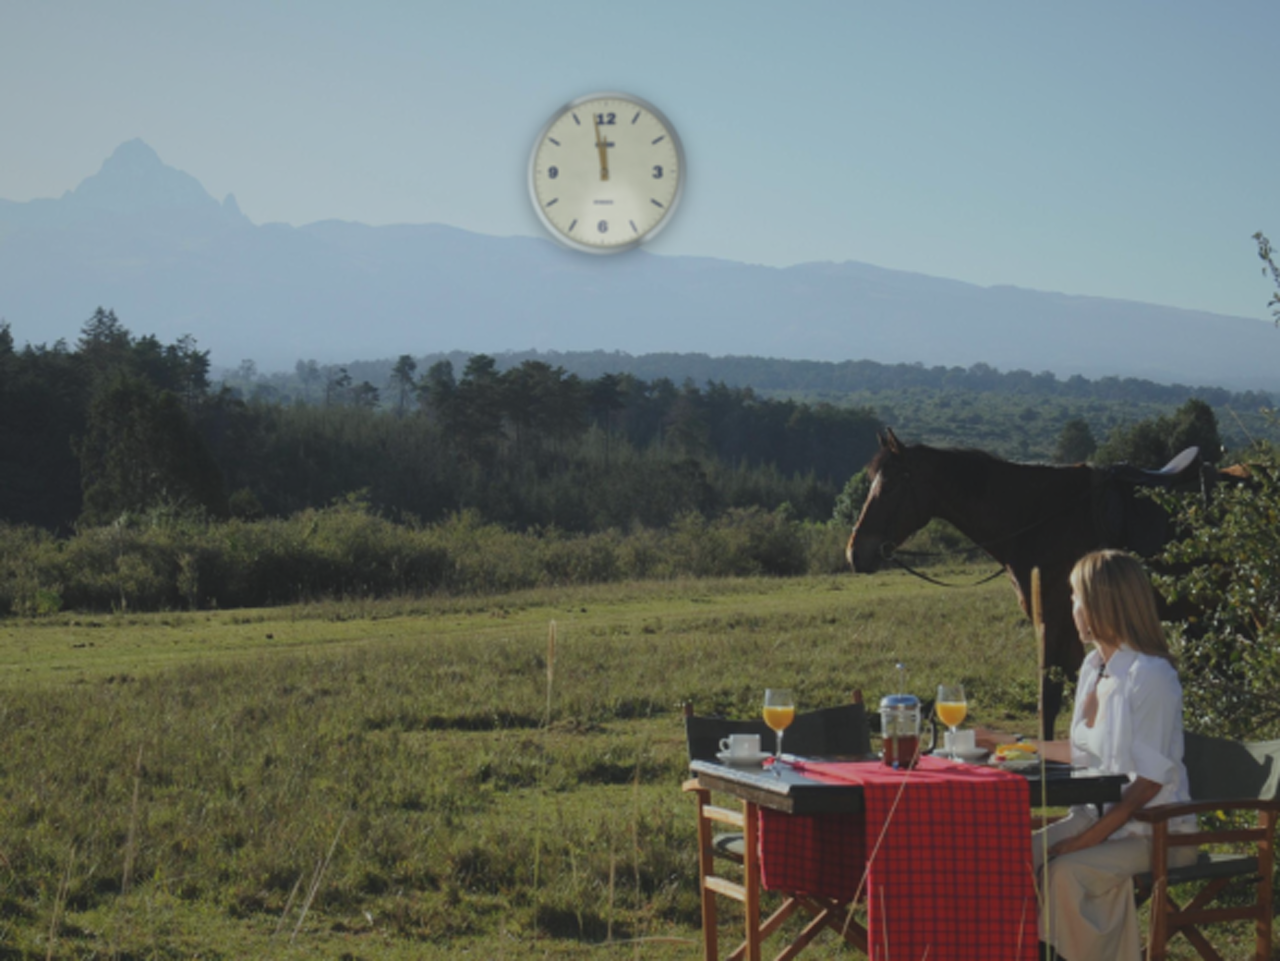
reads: 11,58
